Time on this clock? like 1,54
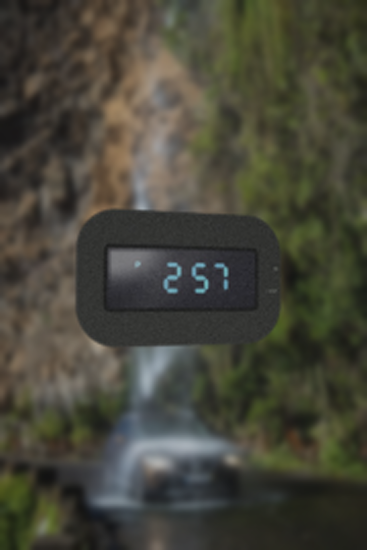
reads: 2,57
